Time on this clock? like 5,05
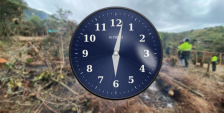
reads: 6,02
